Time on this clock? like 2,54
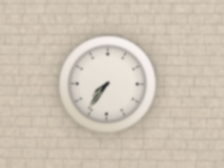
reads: 7,36
